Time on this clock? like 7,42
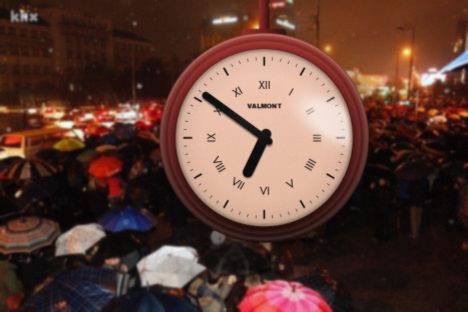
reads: 6,51
